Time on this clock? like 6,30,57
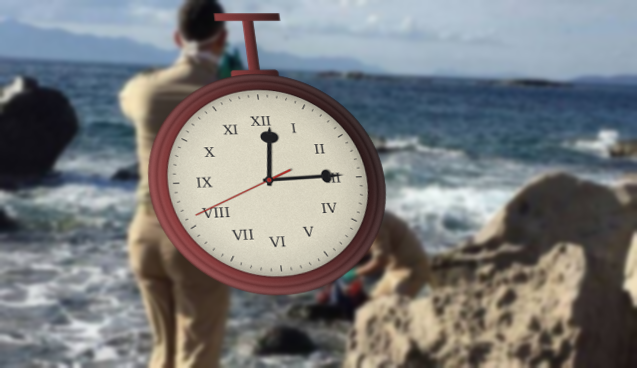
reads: 12,14,41
